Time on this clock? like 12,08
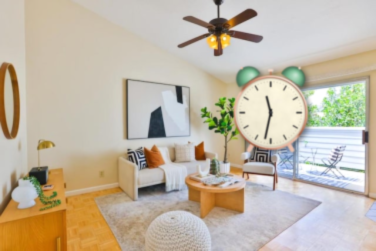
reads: 11,32
